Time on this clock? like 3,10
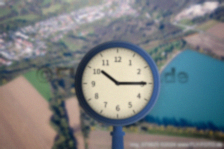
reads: 10,15
